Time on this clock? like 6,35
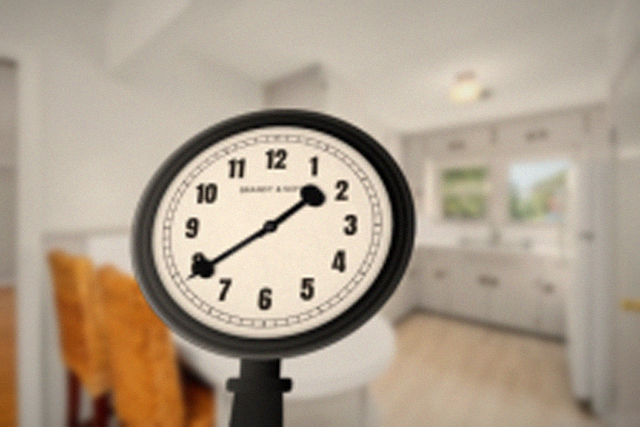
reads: 1,39
